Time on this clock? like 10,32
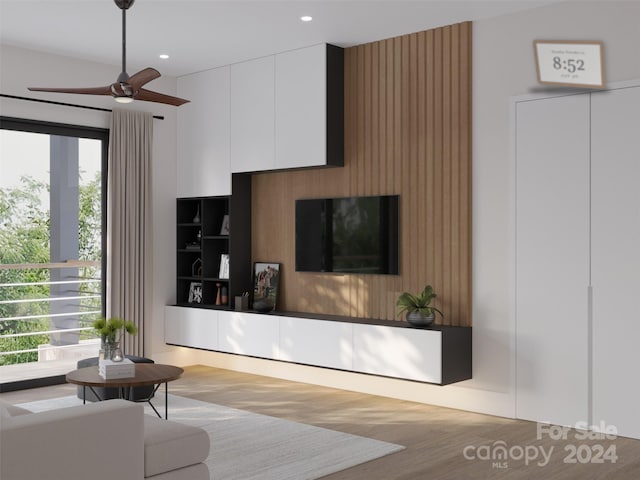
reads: 8,52
